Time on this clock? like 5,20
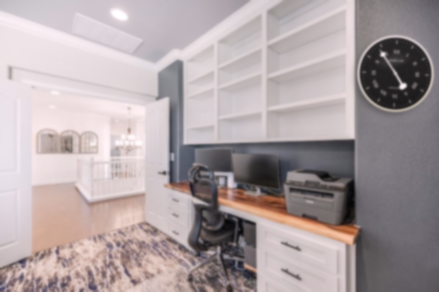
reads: 4,54
